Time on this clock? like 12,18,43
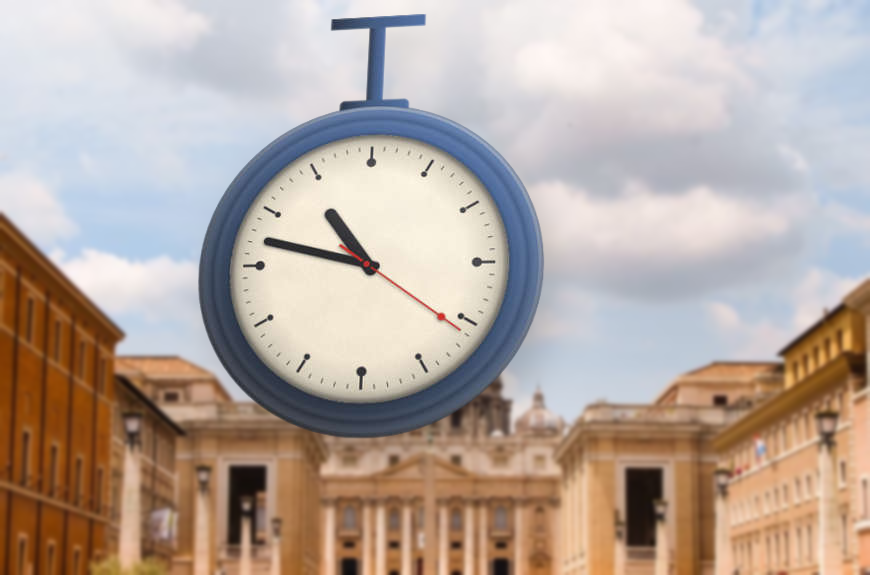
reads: 10,47,21
